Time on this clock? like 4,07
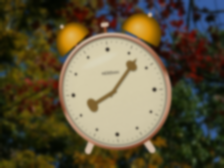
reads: 8,07
